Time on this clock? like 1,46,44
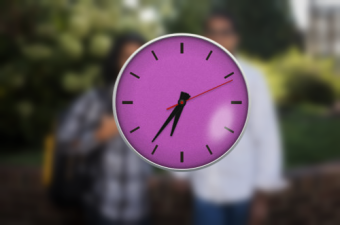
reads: 6,36,11
